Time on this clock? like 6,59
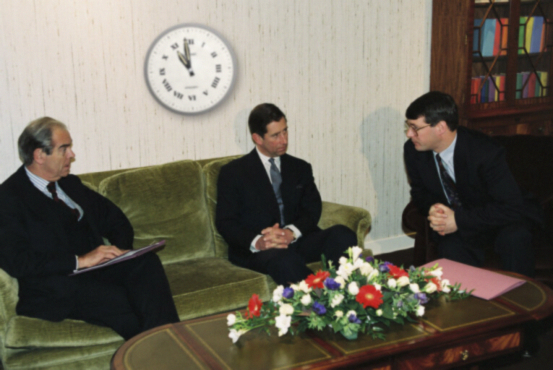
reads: 10,59
